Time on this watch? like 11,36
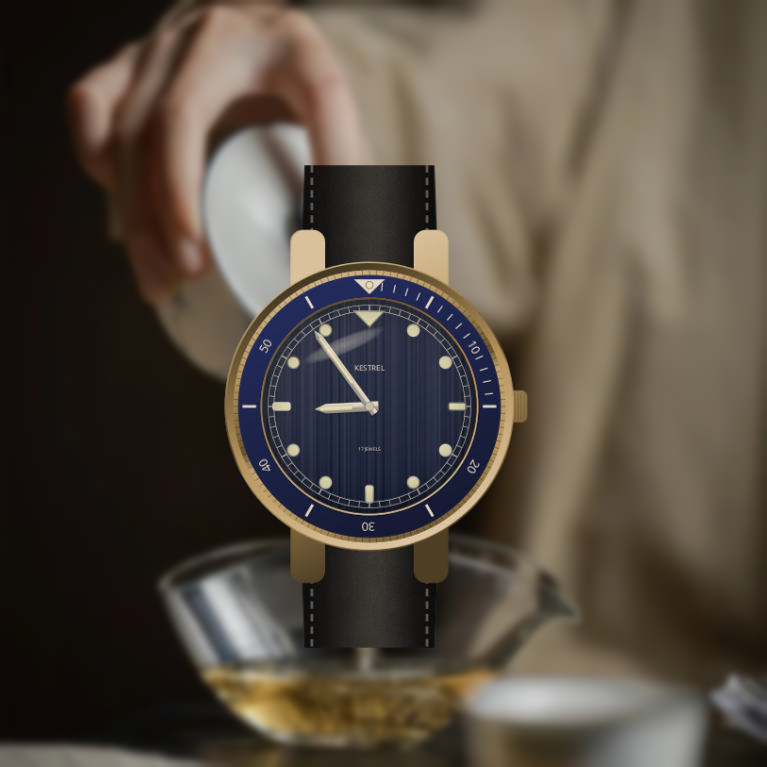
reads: 8,54
